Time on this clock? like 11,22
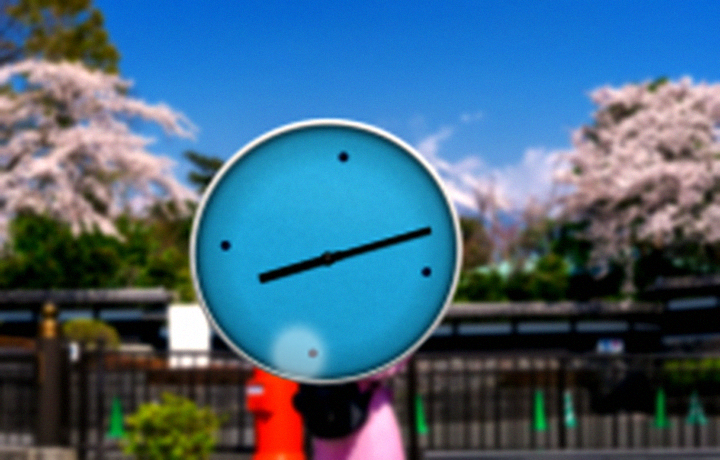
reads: 8,11
